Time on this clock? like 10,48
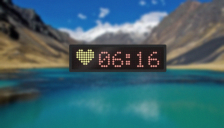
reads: 6,16
